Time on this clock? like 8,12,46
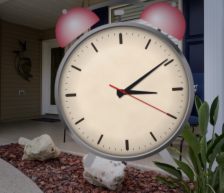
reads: 3,09,20
